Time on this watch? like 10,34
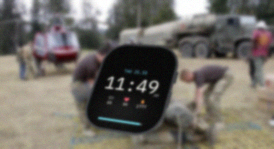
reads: 11,49
